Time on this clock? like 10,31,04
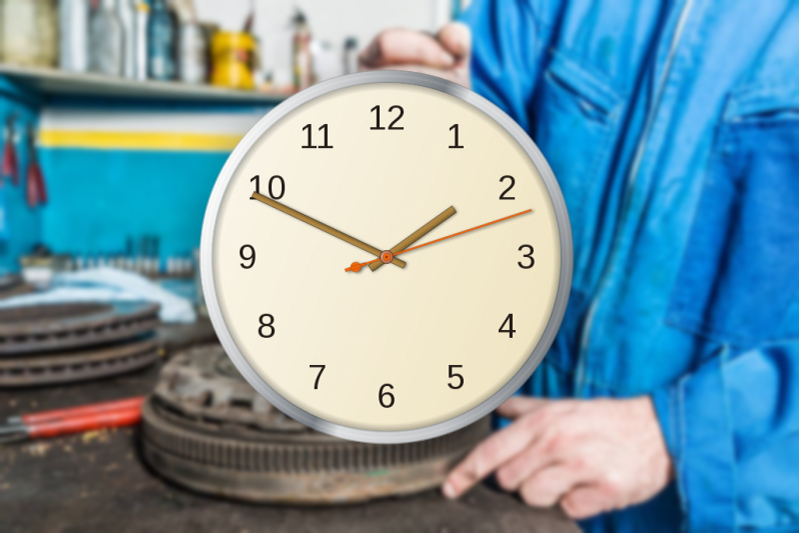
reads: 1,49,12
